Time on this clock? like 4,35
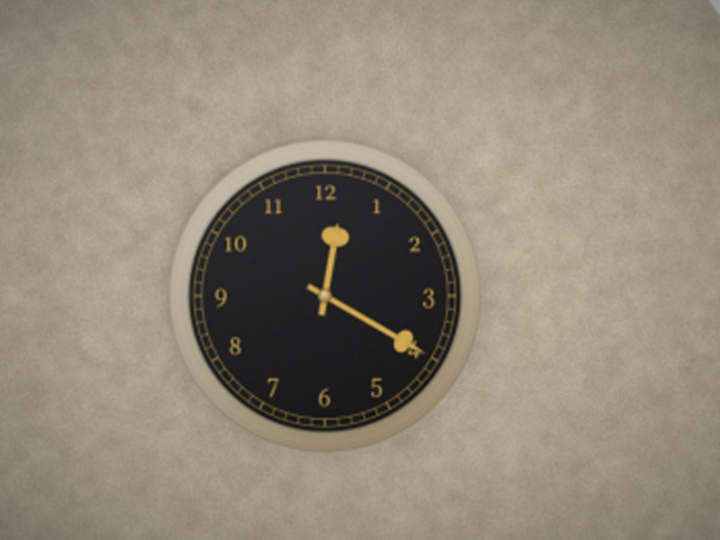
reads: 12,20
